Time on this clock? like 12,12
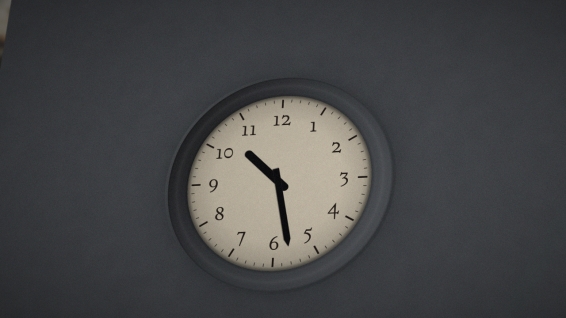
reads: 10,28
